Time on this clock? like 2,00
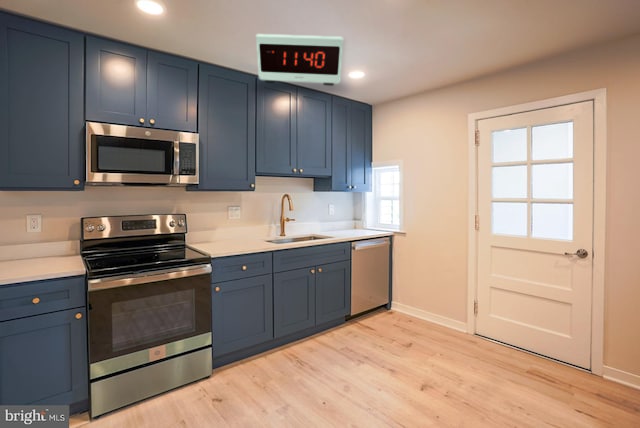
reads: 11,40
